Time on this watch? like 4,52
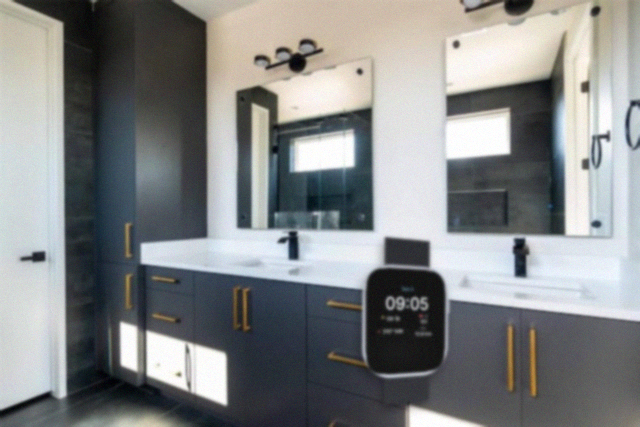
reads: 9,05
